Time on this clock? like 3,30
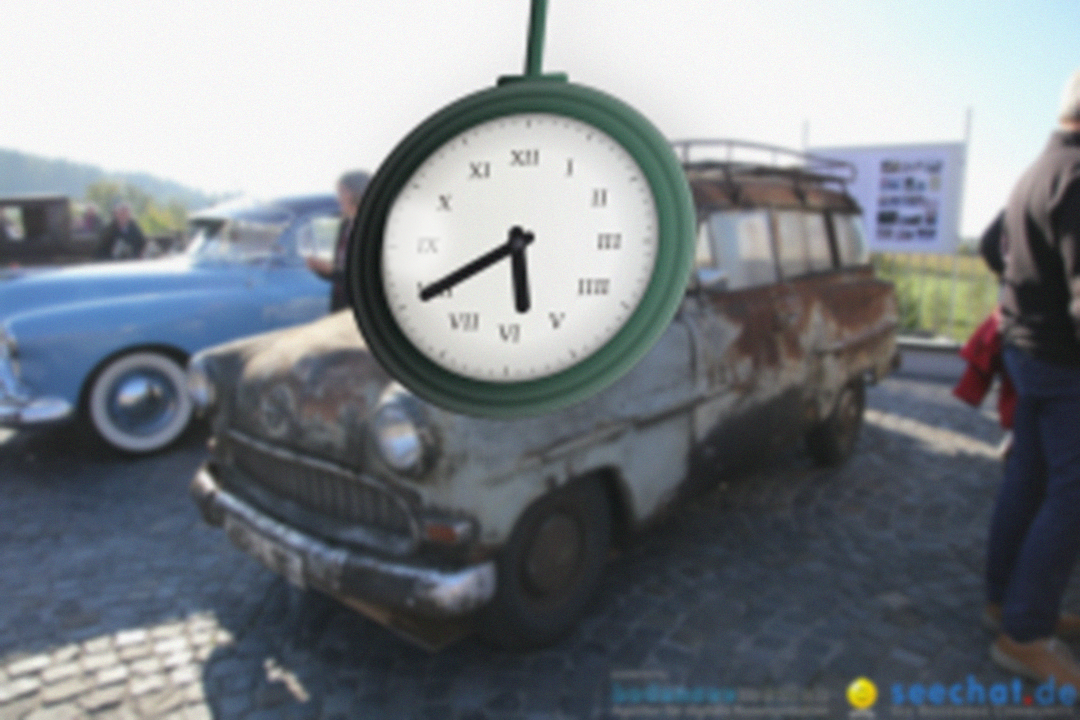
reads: 5,40
